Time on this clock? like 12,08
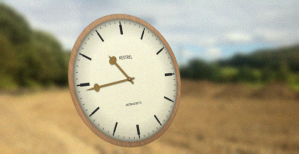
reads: 10,44
